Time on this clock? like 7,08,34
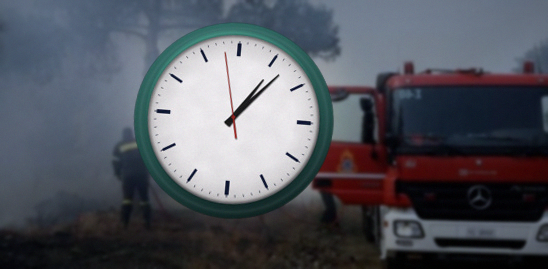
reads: 1,06,58
